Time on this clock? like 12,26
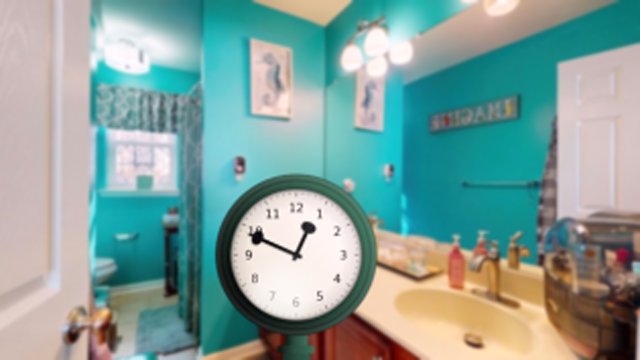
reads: 12,49
